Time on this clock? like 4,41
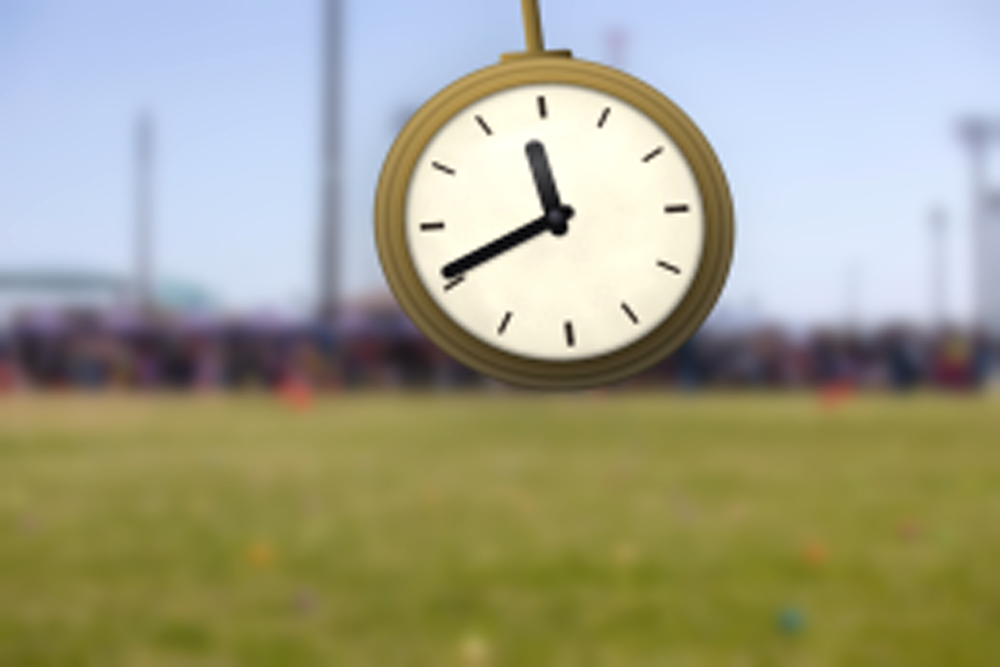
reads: 11,41
